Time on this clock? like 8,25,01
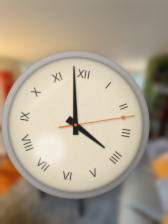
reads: 3,58,12
